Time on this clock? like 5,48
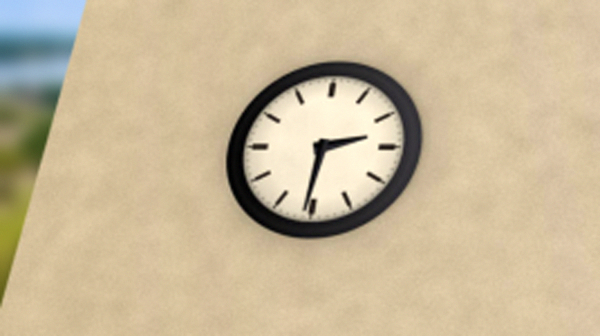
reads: 2,31
